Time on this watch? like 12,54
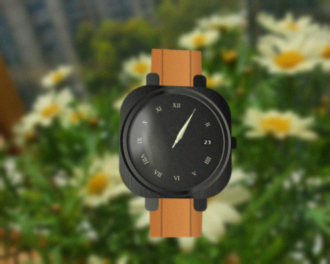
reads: 1,05
